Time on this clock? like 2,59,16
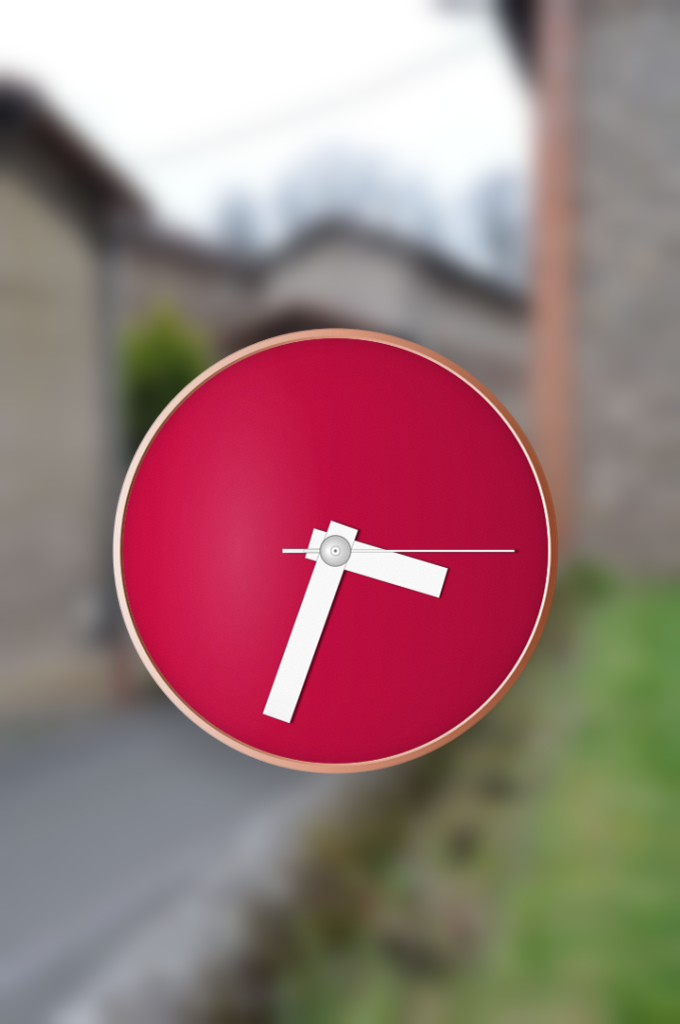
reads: 3,33,15
